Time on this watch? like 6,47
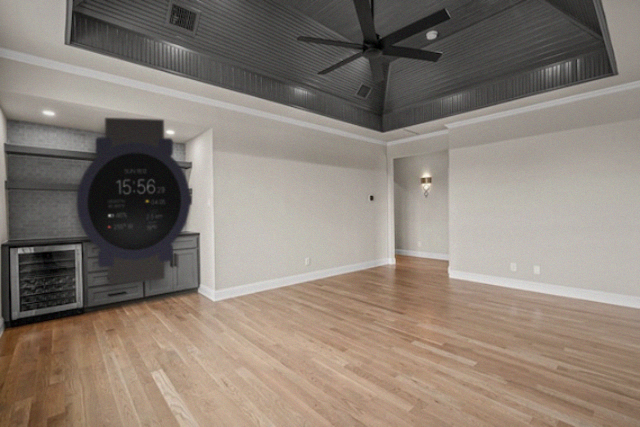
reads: 15,56
